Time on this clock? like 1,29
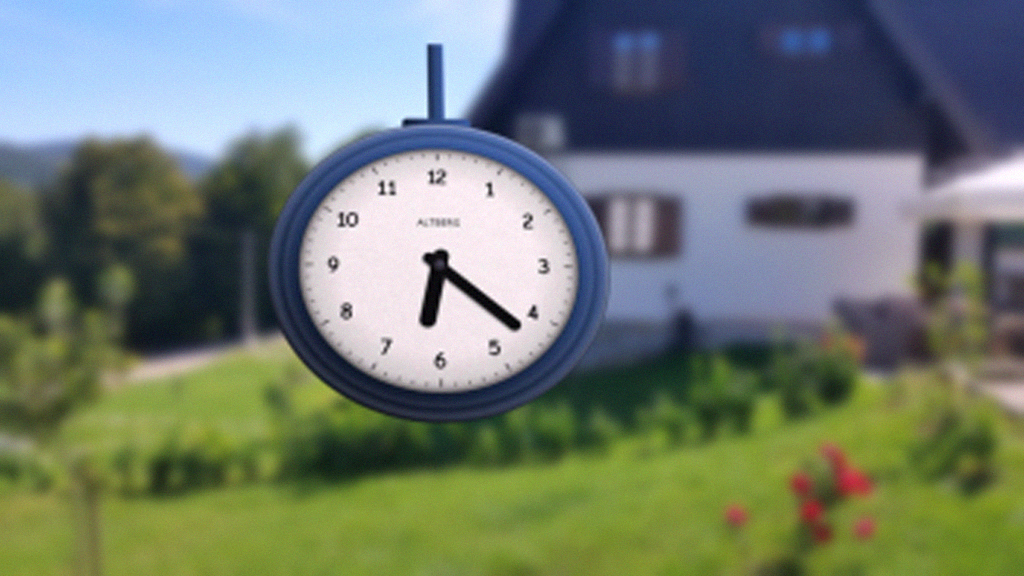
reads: 6,22
